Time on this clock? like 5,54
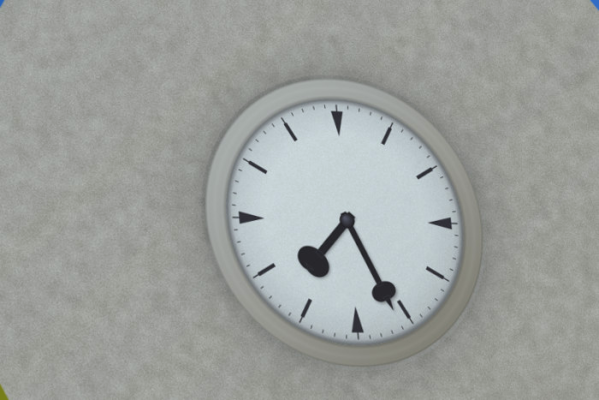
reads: 7,26
